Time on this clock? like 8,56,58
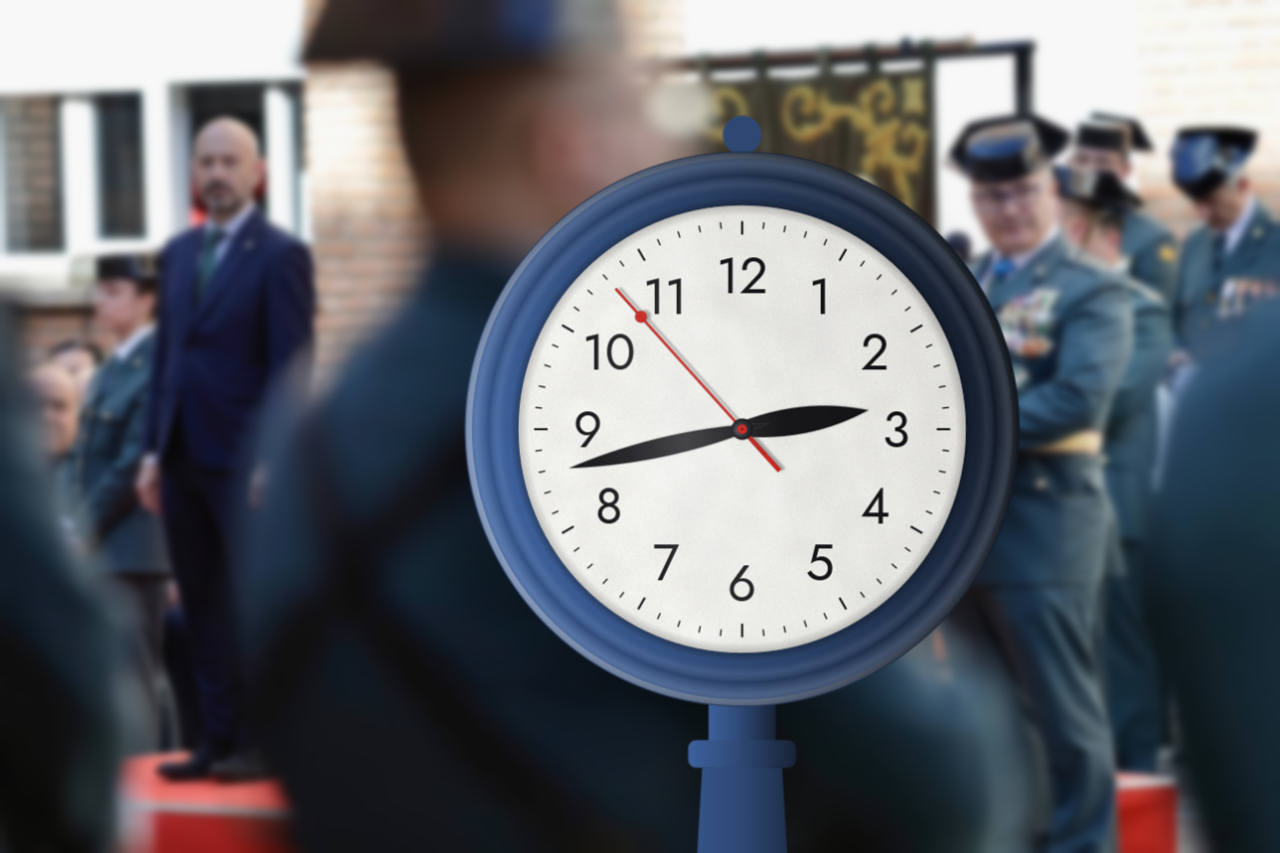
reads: 2,42,53
